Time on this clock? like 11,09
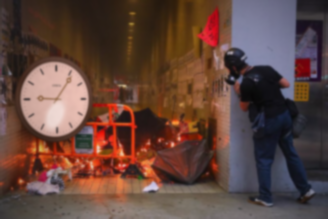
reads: 9,06
